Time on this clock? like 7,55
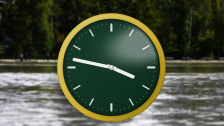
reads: 3,47
